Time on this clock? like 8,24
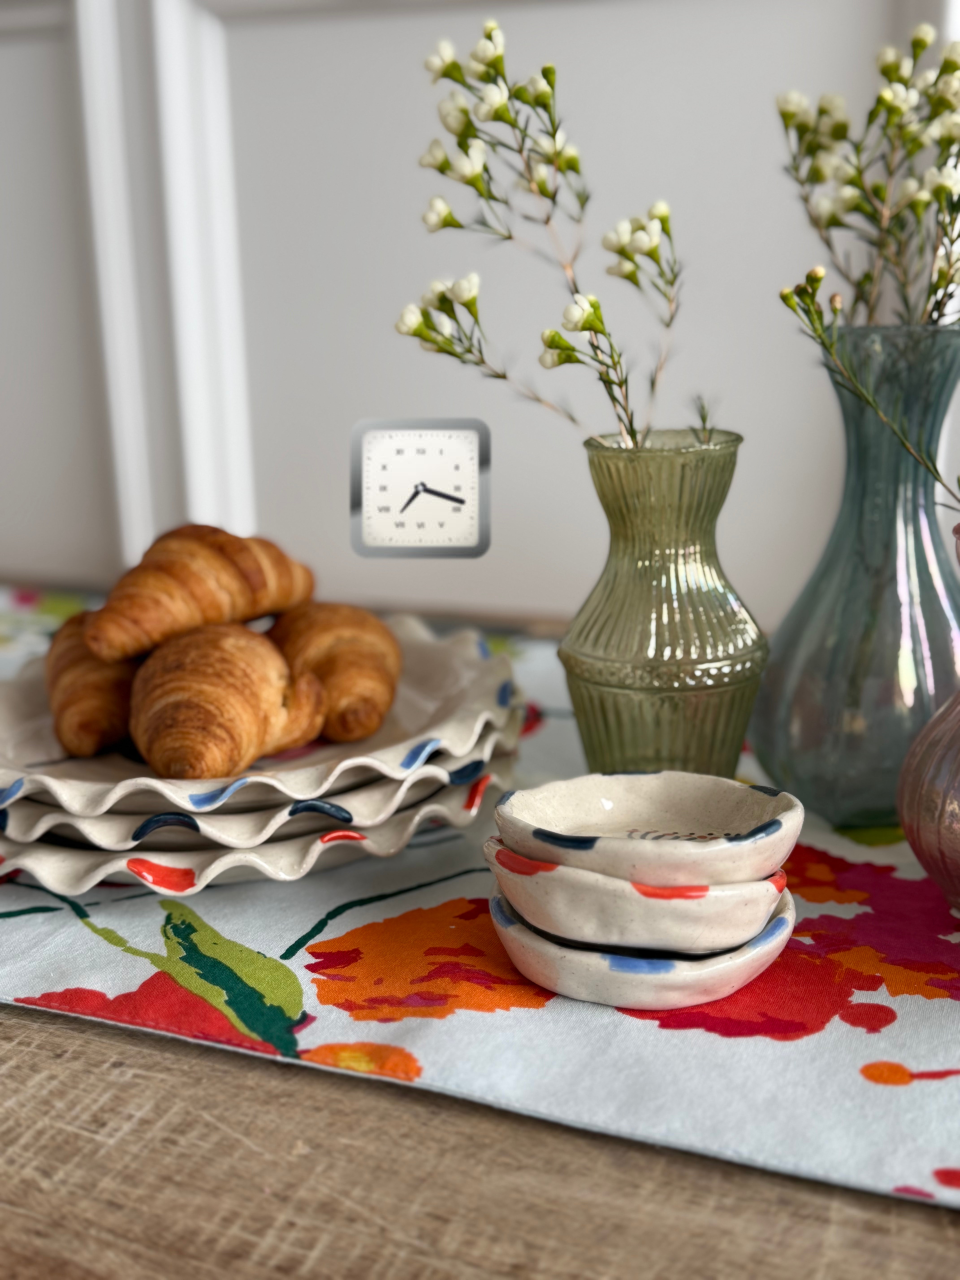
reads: 7,18
